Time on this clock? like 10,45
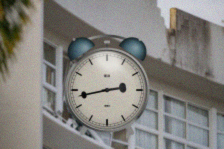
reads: 2,43
